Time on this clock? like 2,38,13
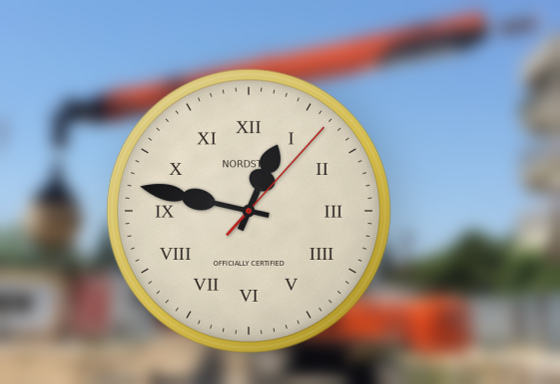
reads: 12,47,07
